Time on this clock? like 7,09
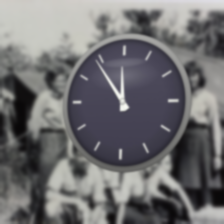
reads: 11,54
